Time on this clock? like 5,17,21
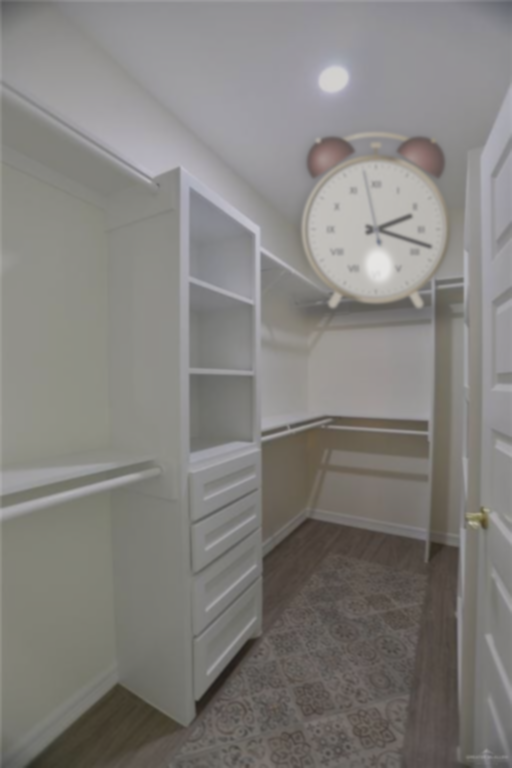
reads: 2,17,58
